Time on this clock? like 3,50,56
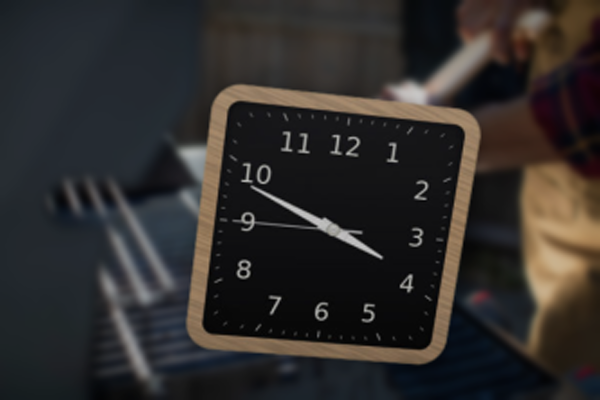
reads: 3,48,45
